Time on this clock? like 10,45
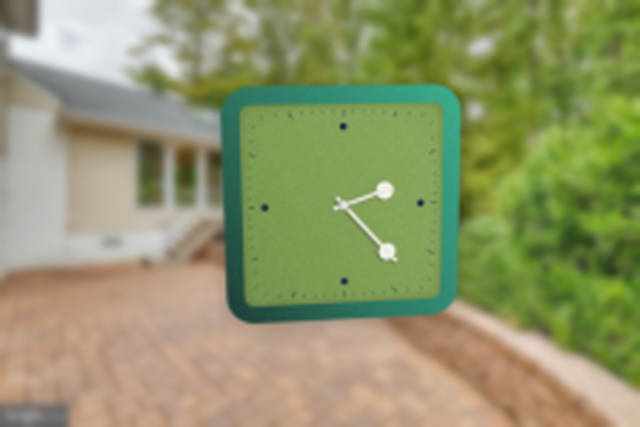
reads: 2,23
